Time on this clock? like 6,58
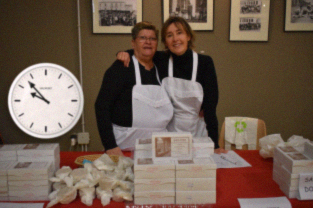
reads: 9,53
